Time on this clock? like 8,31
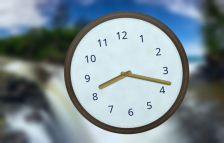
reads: 8,18
